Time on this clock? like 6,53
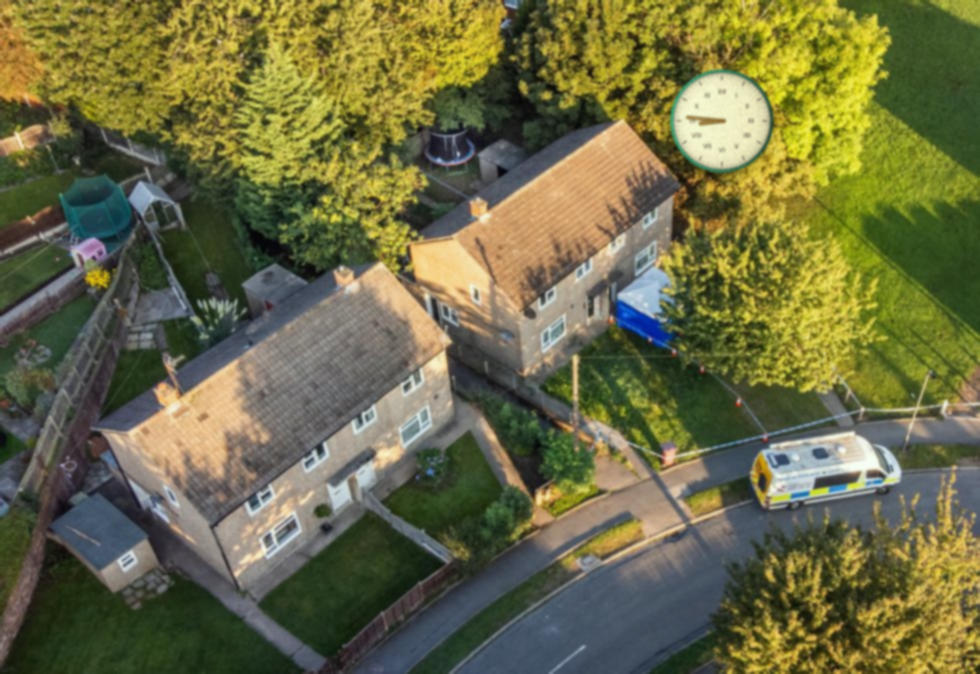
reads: 8,46
